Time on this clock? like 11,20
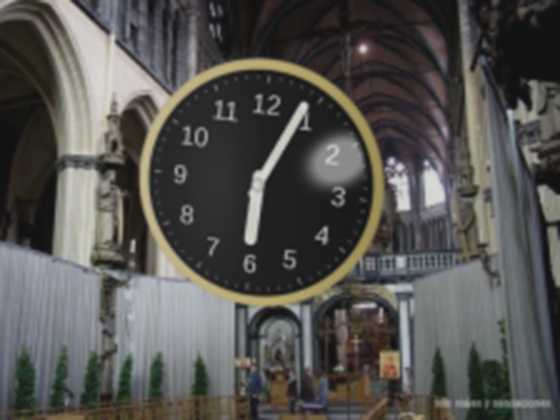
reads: 6,04
